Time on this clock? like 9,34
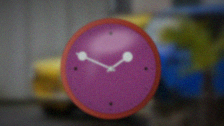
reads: 1,49
